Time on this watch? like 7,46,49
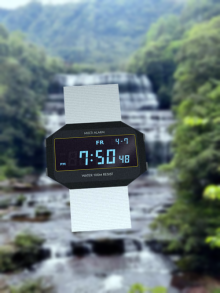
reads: 7,50,48
